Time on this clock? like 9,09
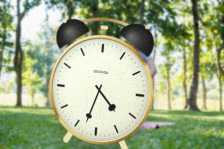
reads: 4,33
